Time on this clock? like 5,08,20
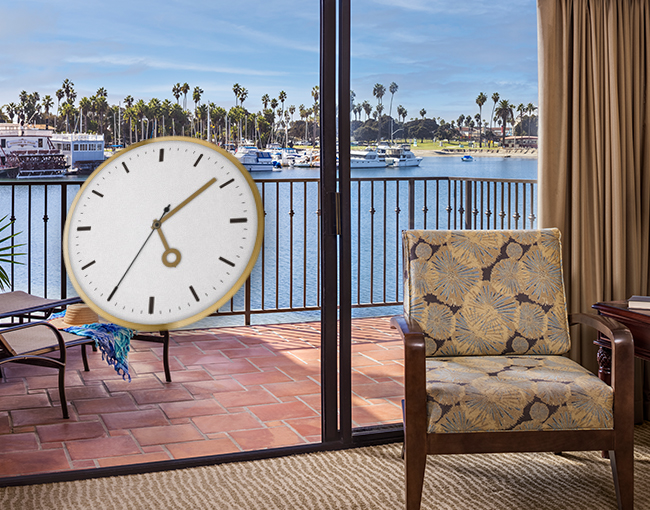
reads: 5,08,35
